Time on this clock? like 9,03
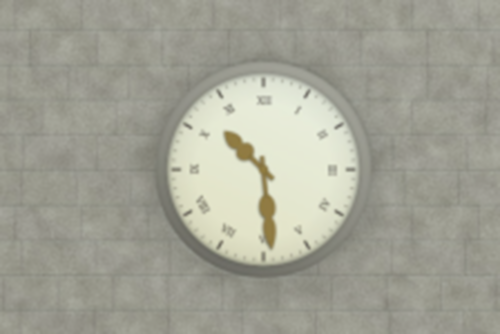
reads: 10,29
